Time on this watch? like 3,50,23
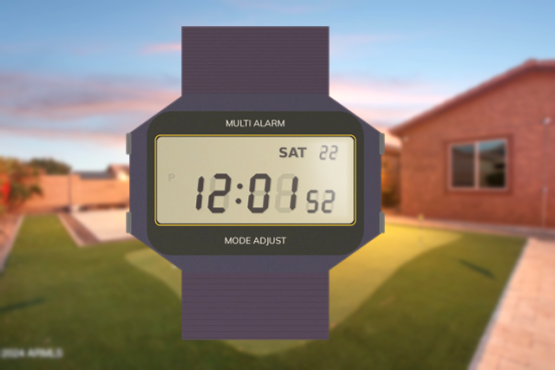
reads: 12,01,52
